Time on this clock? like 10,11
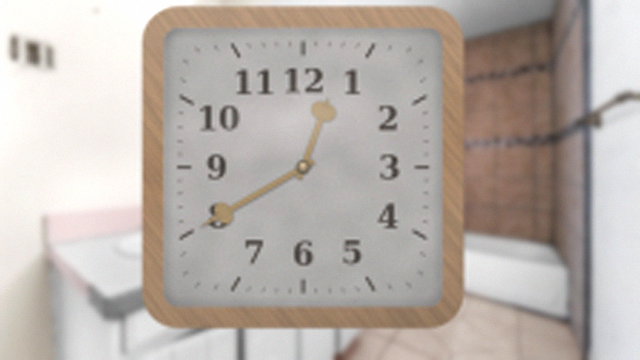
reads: 12,40
